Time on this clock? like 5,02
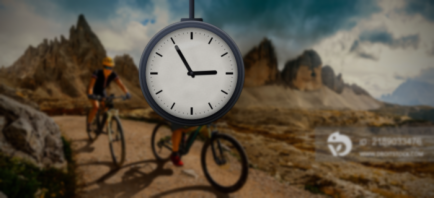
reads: 2,55
